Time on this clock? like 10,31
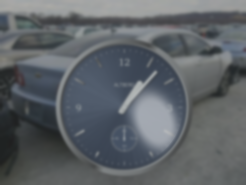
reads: 1,07
